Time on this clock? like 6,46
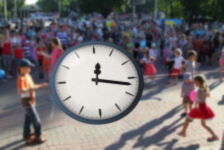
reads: 12,17
